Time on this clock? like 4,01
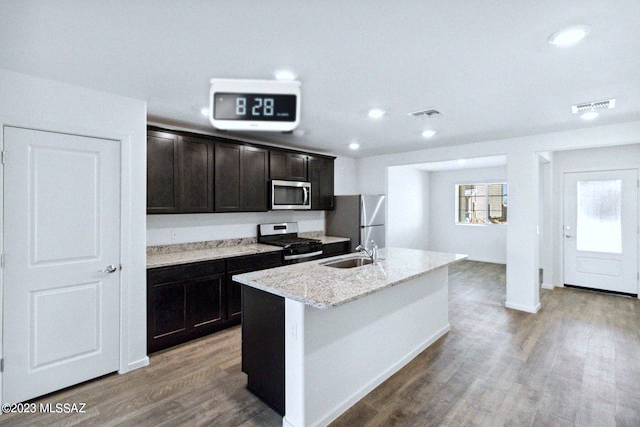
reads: 8,28
